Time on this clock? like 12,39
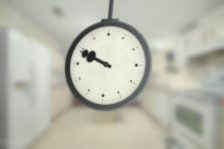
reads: 9,49
